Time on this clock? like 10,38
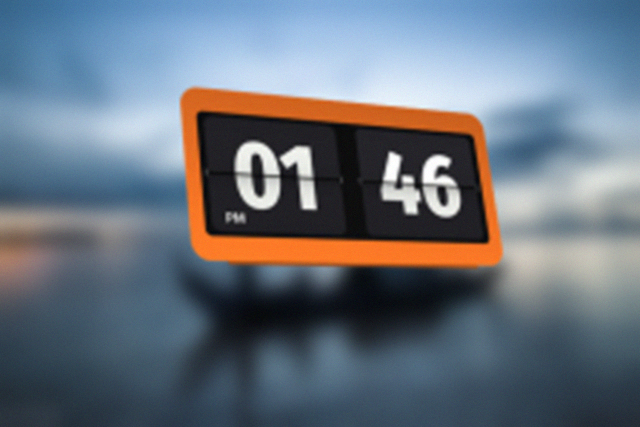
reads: 1,46
